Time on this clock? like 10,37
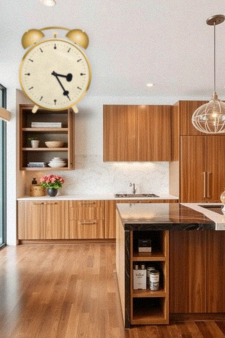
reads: 3,25
